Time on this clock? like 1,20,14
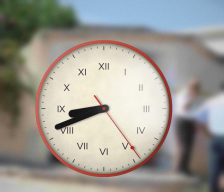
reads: 8,41,24
